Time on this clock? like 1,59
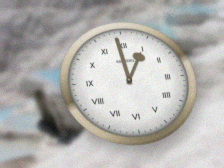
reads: 12,59
